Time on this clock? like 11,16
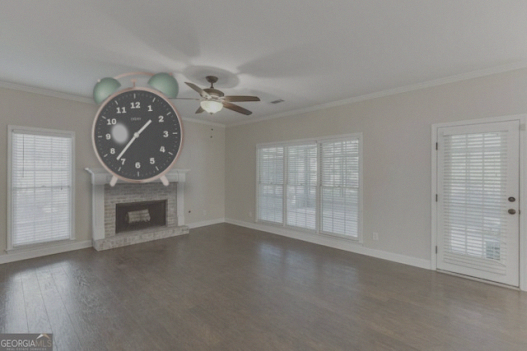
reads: 1,37
